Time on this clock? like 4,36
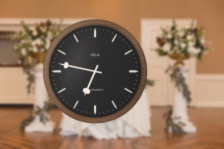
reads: 6,47
